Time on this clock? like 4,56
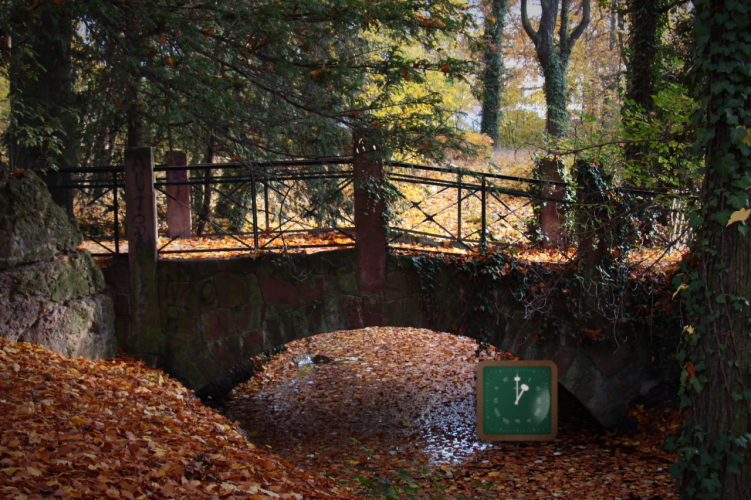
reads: 1,00
